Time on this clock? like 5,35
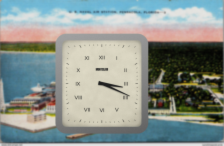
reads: 3,19
